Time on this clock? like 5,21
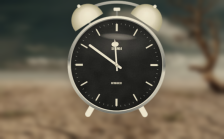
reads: 11,51
